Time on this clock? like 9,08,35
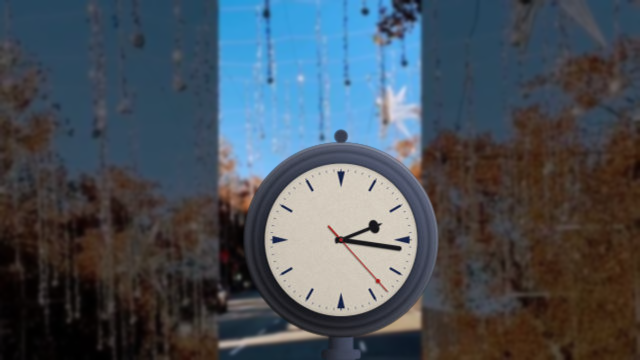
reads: 2,16,23
